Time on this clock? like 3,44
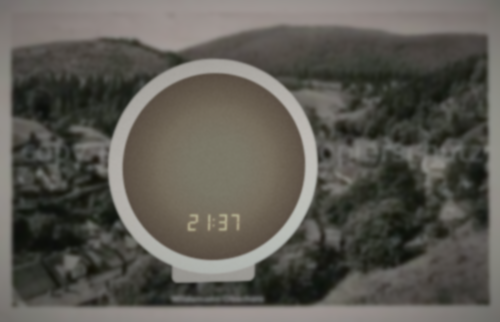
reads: 21,37
